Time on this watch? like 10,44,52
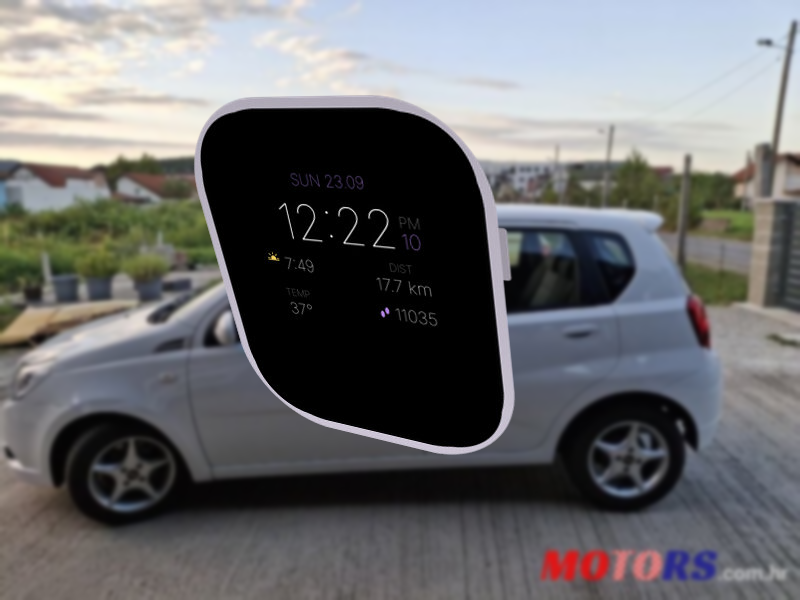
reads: 12,22,10
